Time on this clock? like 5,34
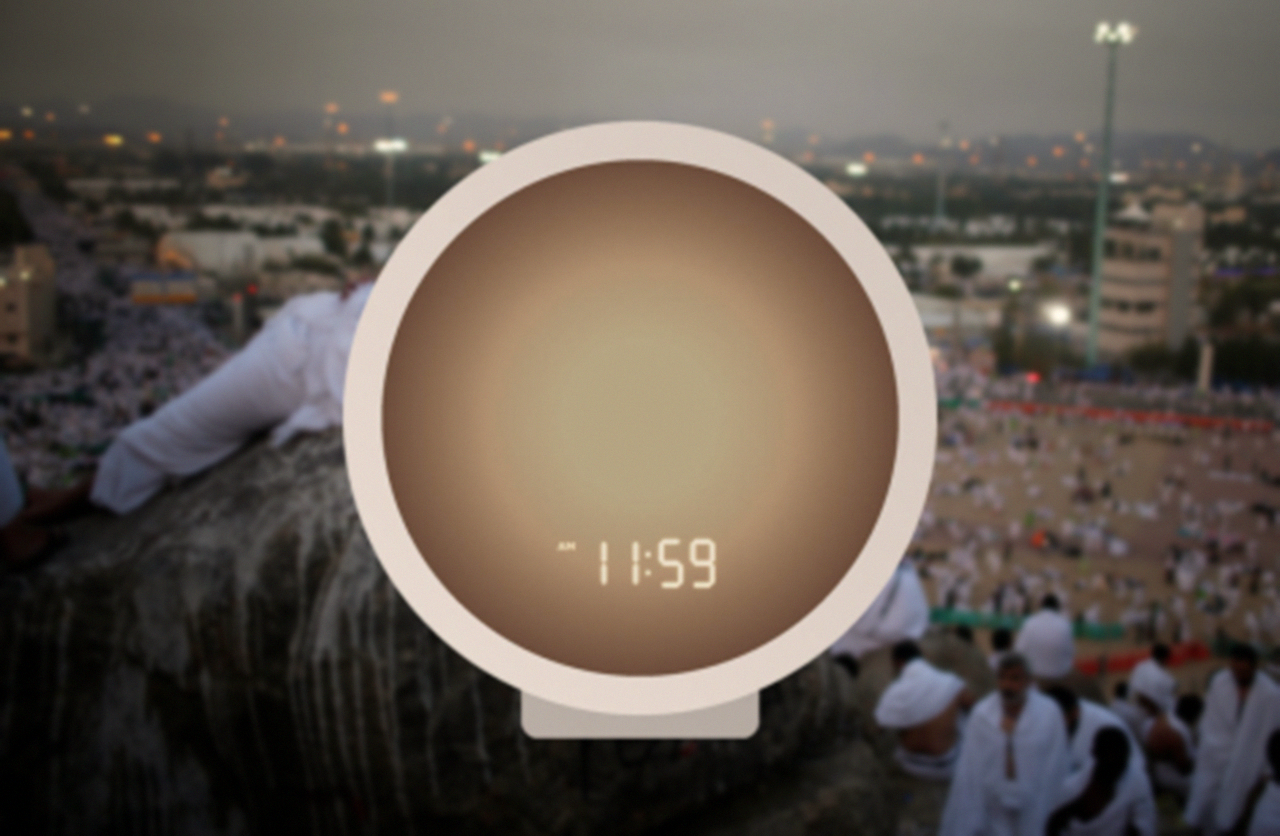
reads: 11,59
